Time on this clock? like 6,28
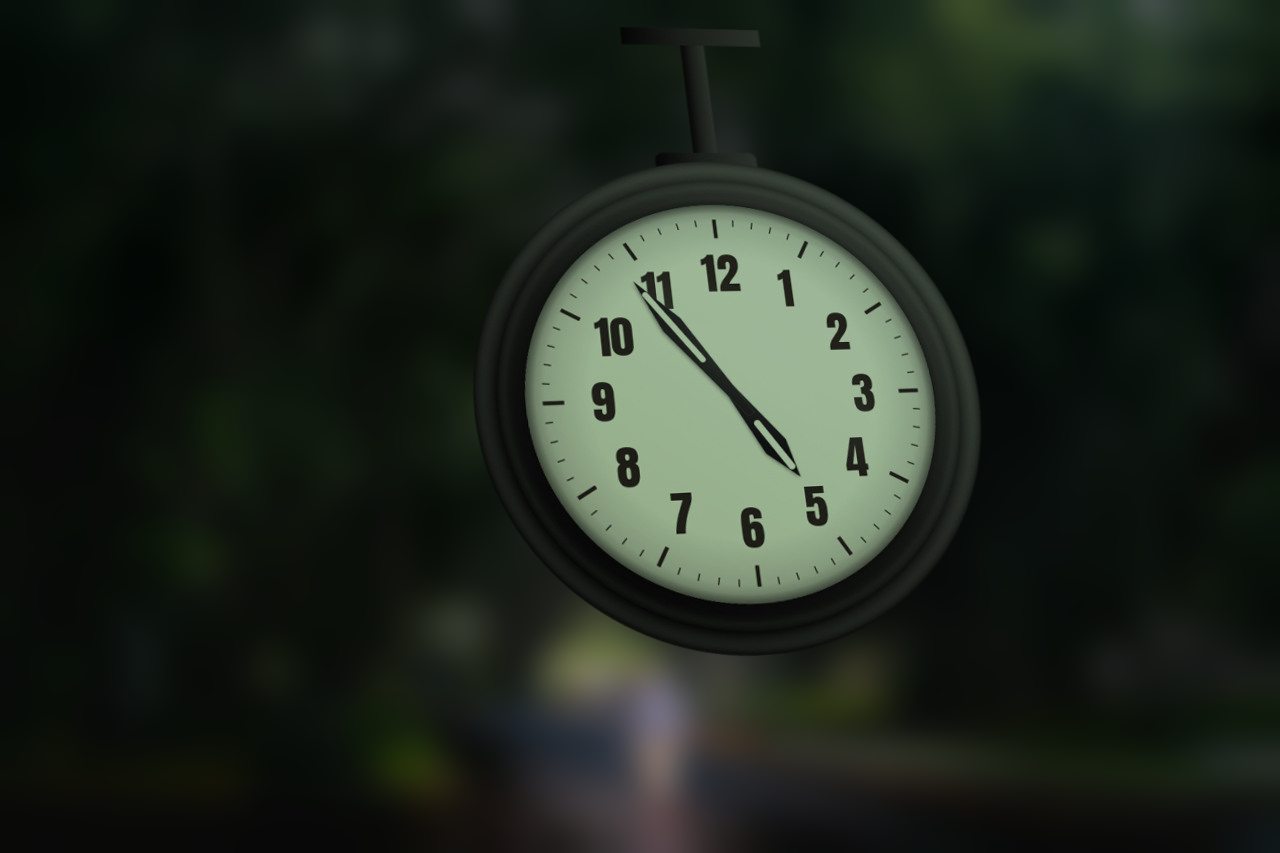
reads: 4,54
